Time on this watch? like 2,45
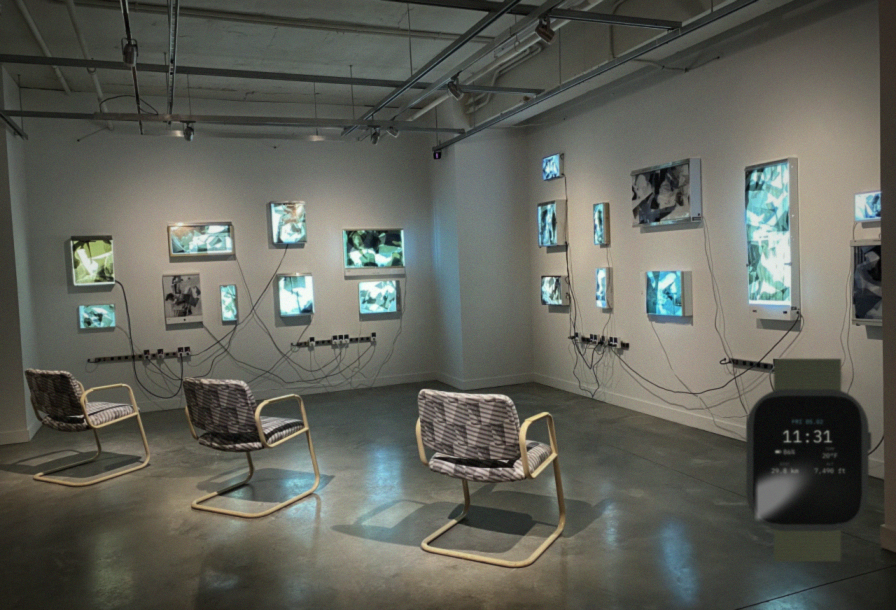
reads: 11,31
